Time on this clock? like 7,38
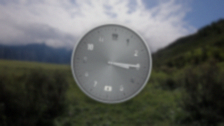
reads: 3,15
